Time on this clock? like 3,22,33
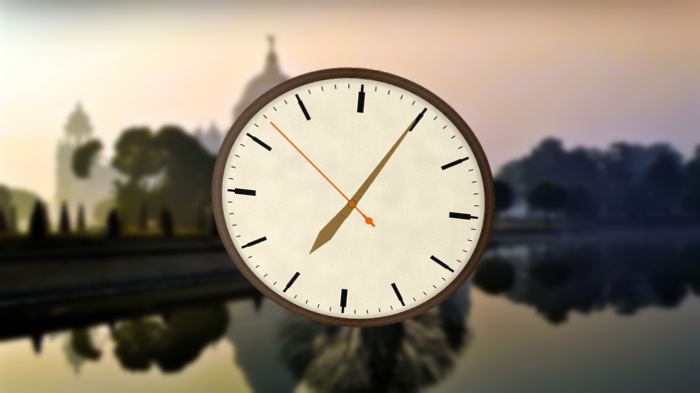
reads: 7,04,52
